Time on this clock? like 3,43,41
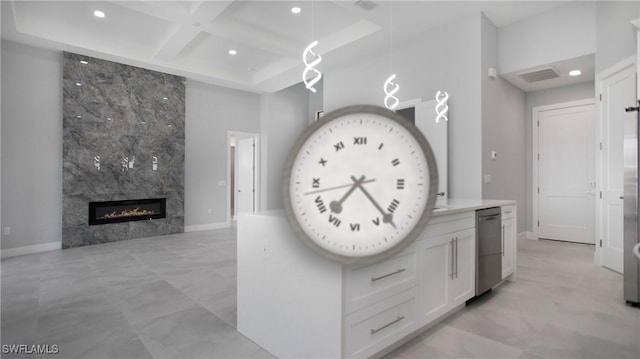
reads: 7,22,43
